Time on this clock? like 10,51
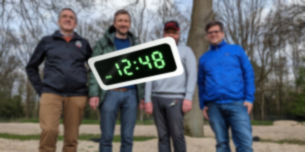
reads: 12,48
